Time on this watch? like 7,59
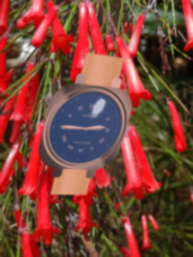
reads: 2,45
